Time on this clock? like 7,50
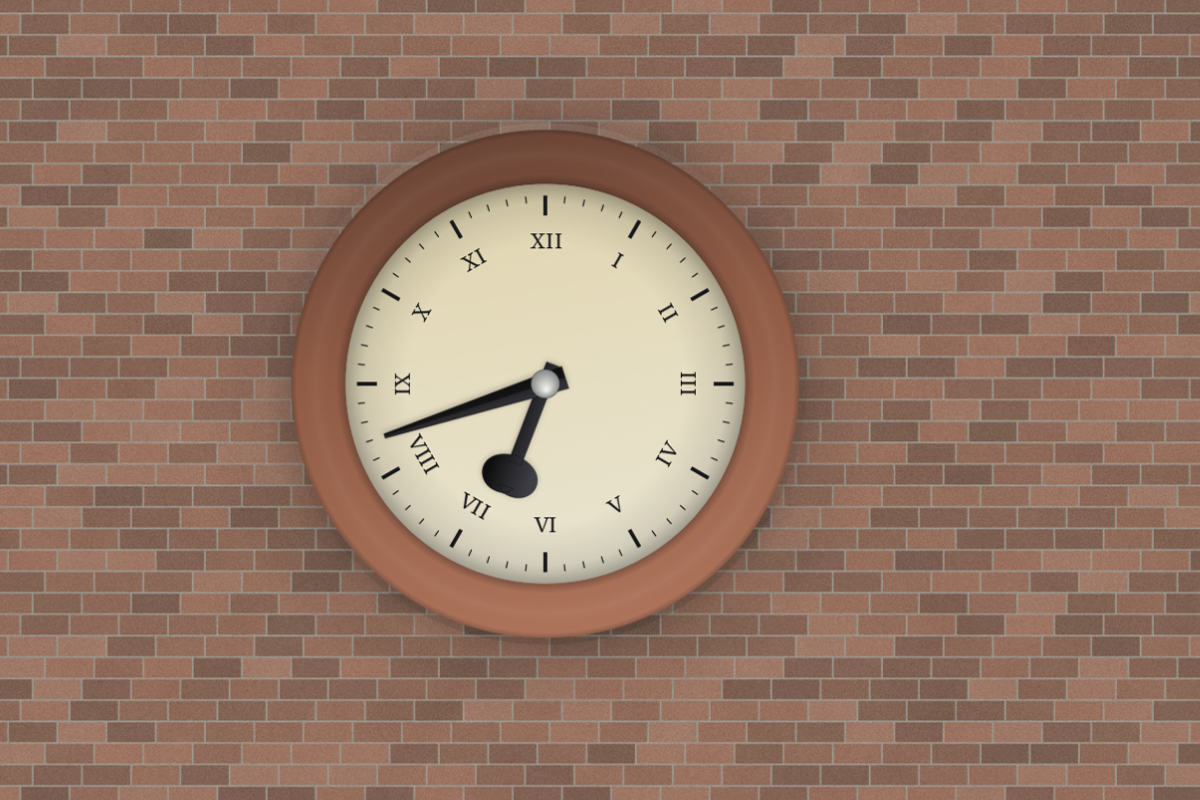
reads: 6,42
